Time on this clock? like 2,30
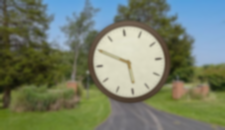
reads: 5,50
